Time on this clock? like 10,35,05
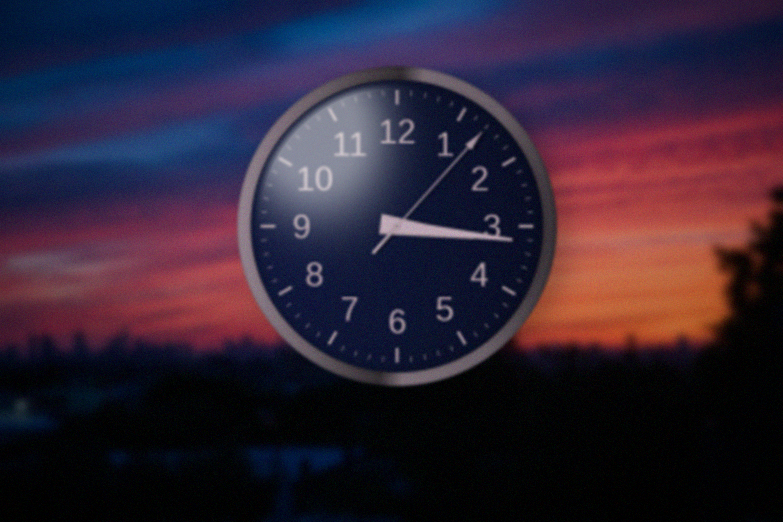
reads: 3,16,07
